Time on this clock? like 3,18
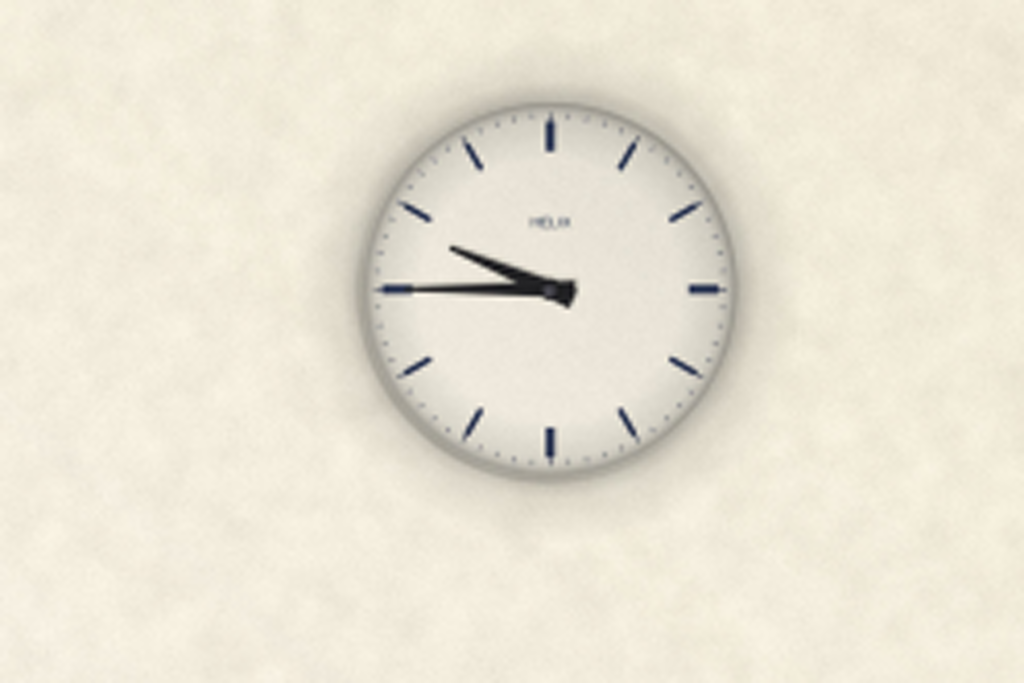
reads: 9,45
